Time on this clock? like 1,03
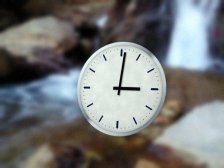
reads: 3,01
